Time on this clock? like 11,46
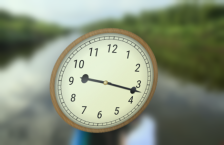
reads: 9,17
